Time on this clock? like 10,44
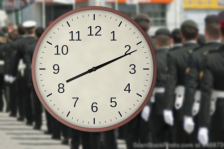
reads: 8,11
